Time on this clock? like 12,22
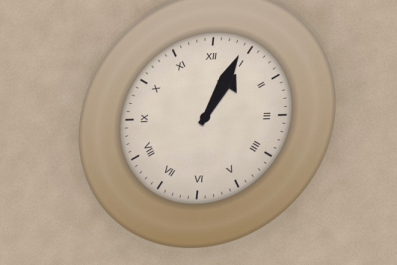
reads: 1,04
